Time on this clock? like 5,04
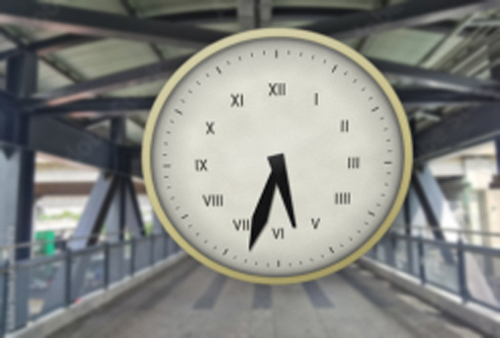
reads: 5,33
